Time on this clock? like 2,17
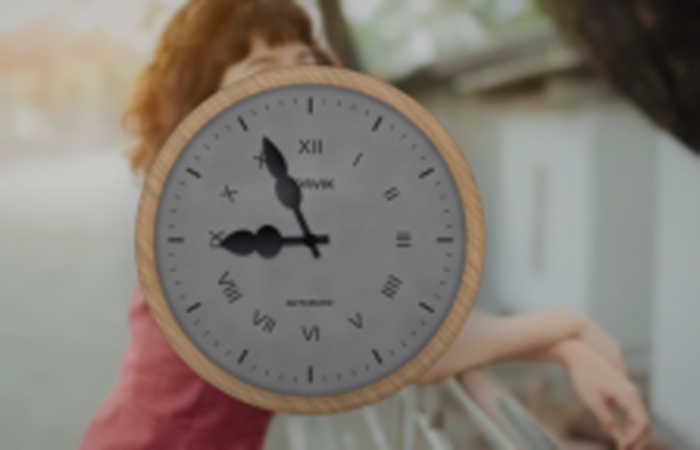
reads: 8,56
